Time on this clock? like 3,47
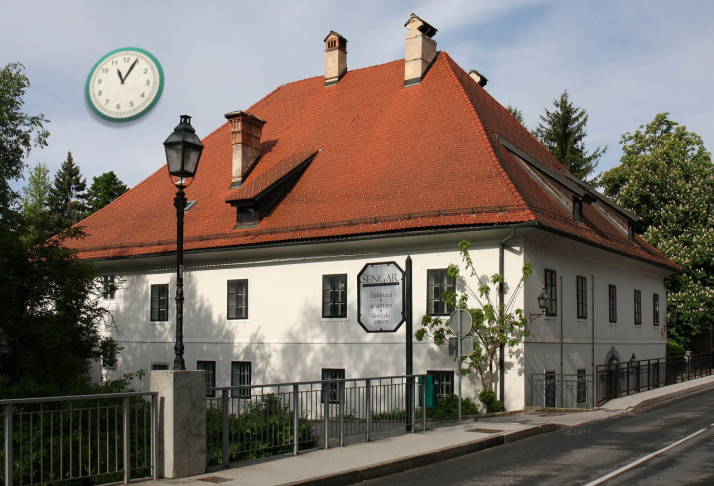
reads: 11,04
